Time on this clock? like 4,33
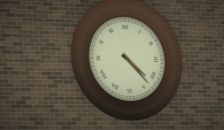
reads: 4,23
